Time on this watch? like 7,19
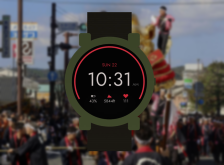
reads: 10,31
